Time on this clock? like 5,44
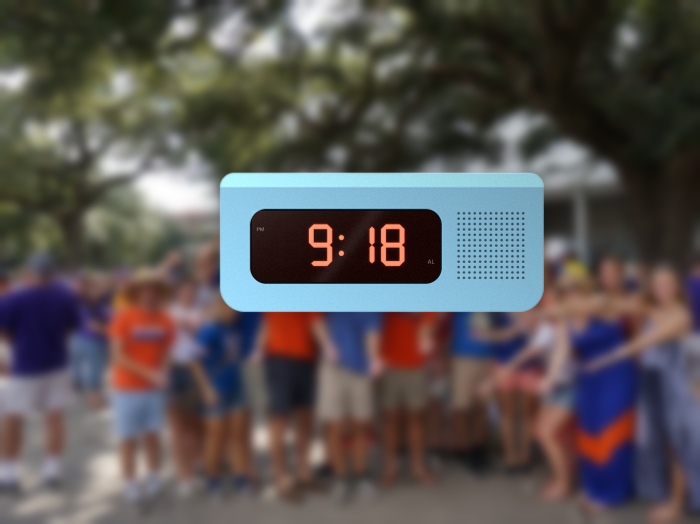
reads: 9,18
